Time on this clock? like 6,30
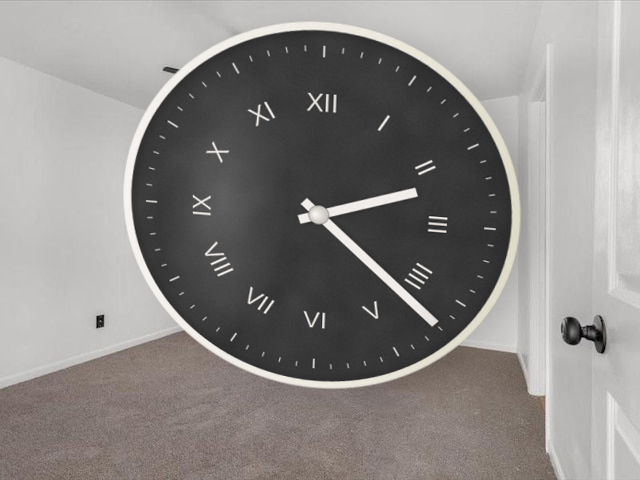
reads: 2,22
